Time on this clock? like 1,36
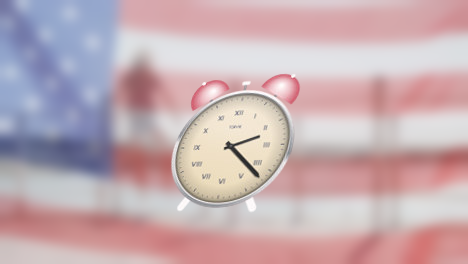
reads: 2,22
